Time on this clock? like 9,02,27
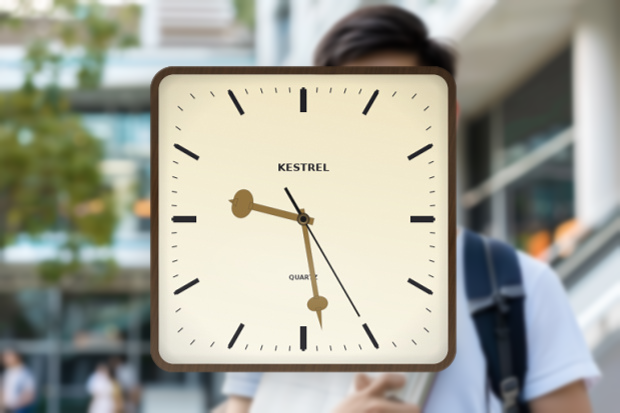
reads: 9,28,25
